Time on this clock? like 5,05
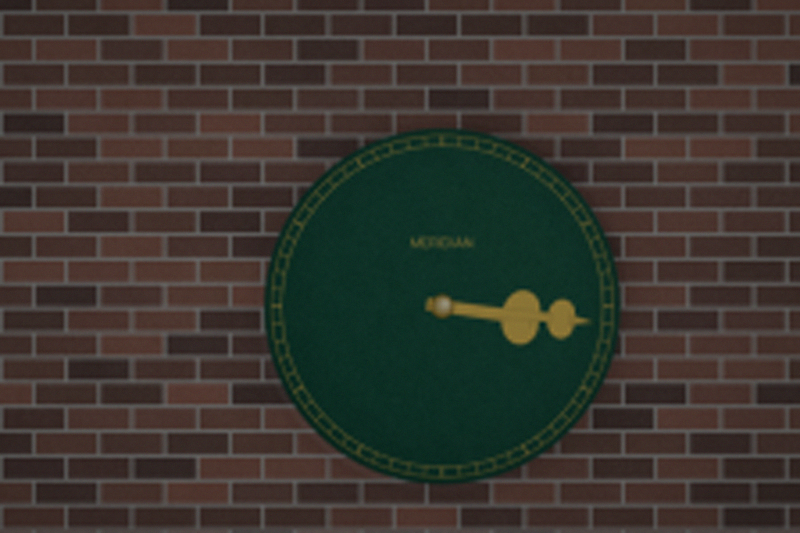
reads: 3,16
